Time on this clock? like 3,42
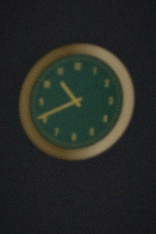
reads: 10,41
